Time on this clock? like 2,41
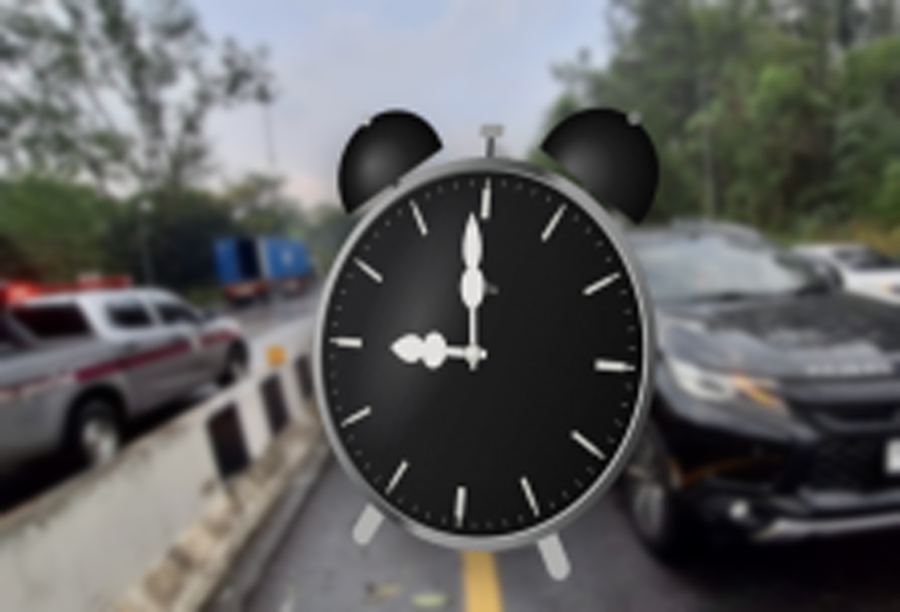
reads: 8,59
